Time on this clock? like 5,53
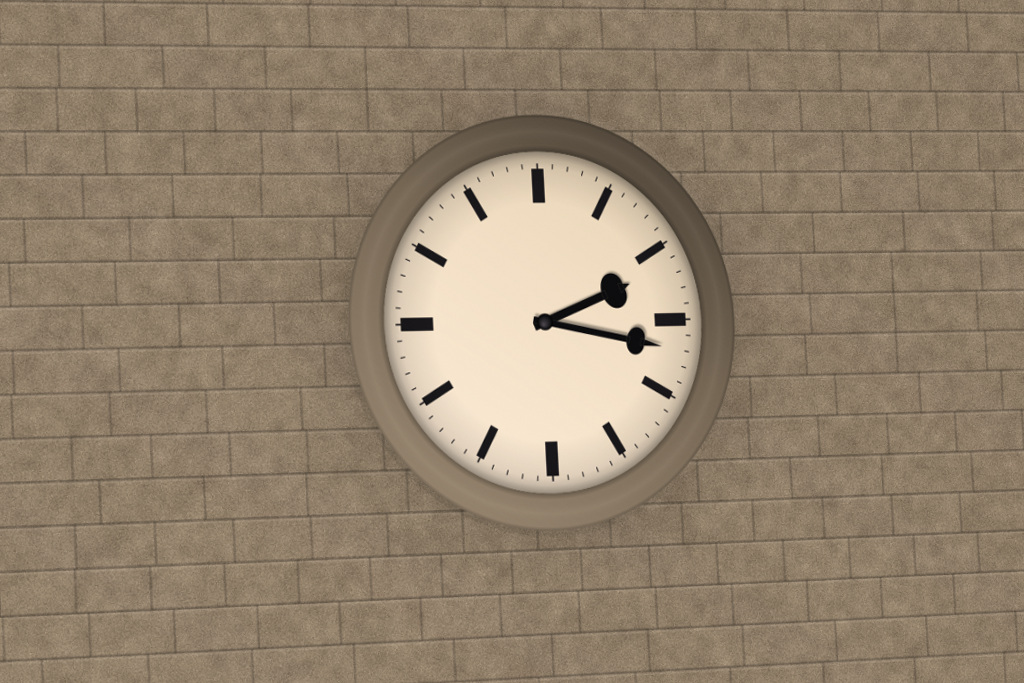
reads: 2,17
